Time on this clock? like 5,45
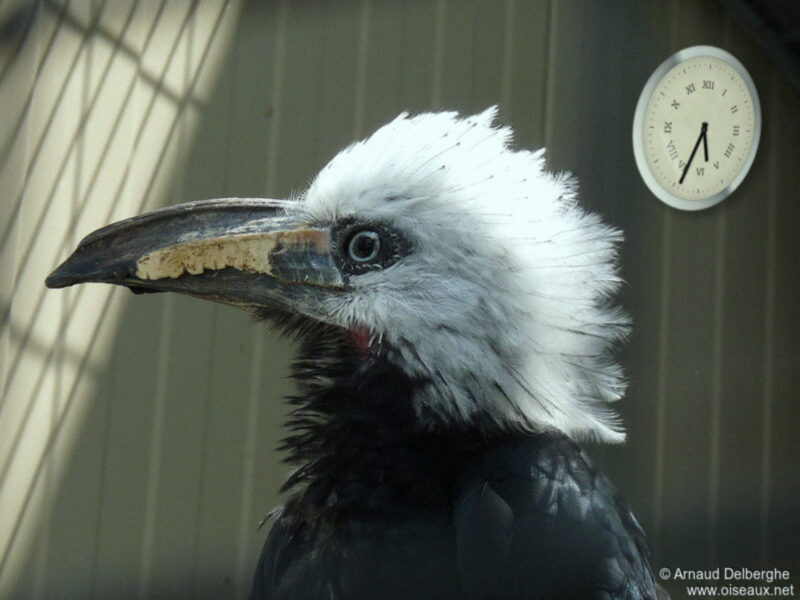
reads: 5,34
